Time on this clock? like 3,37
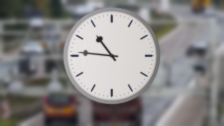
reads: 10,46
